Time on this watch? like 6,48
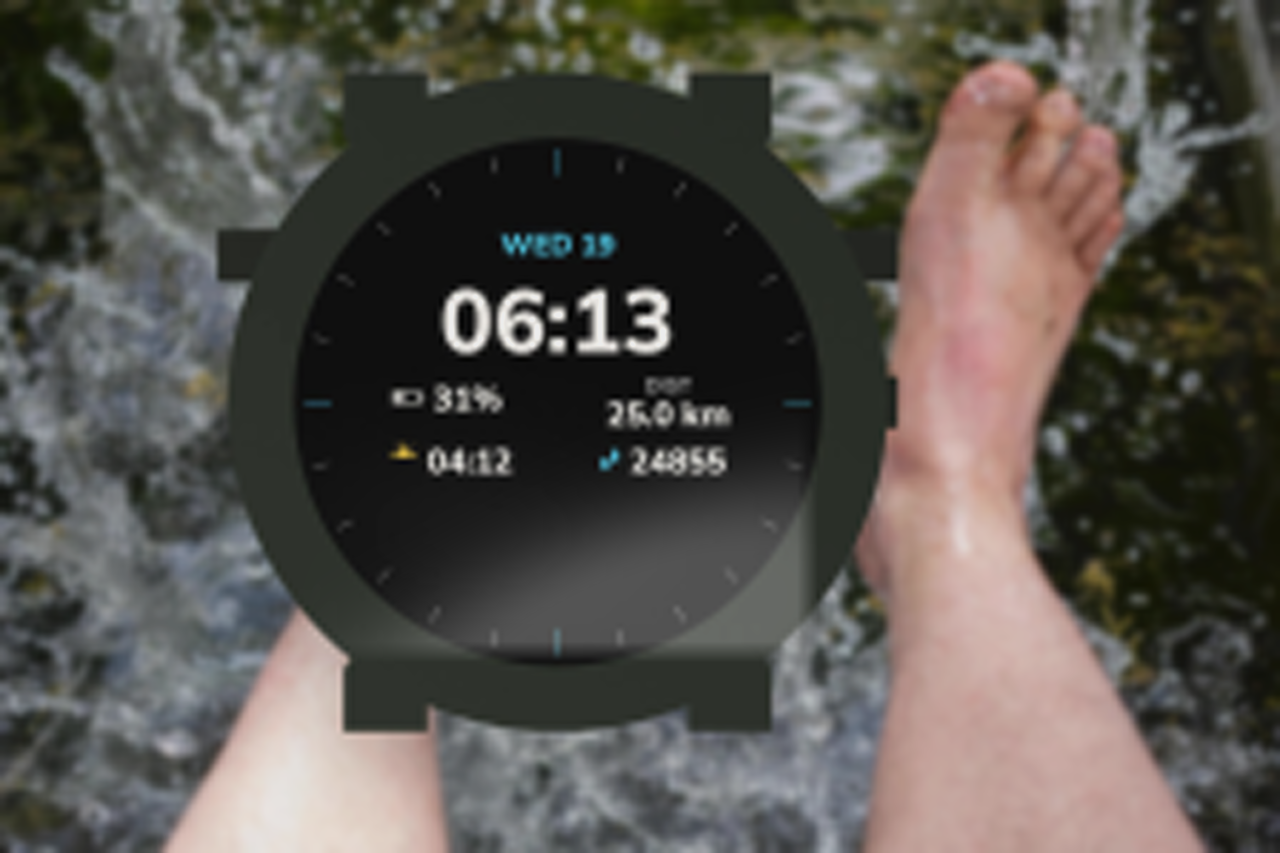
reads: 6,13
